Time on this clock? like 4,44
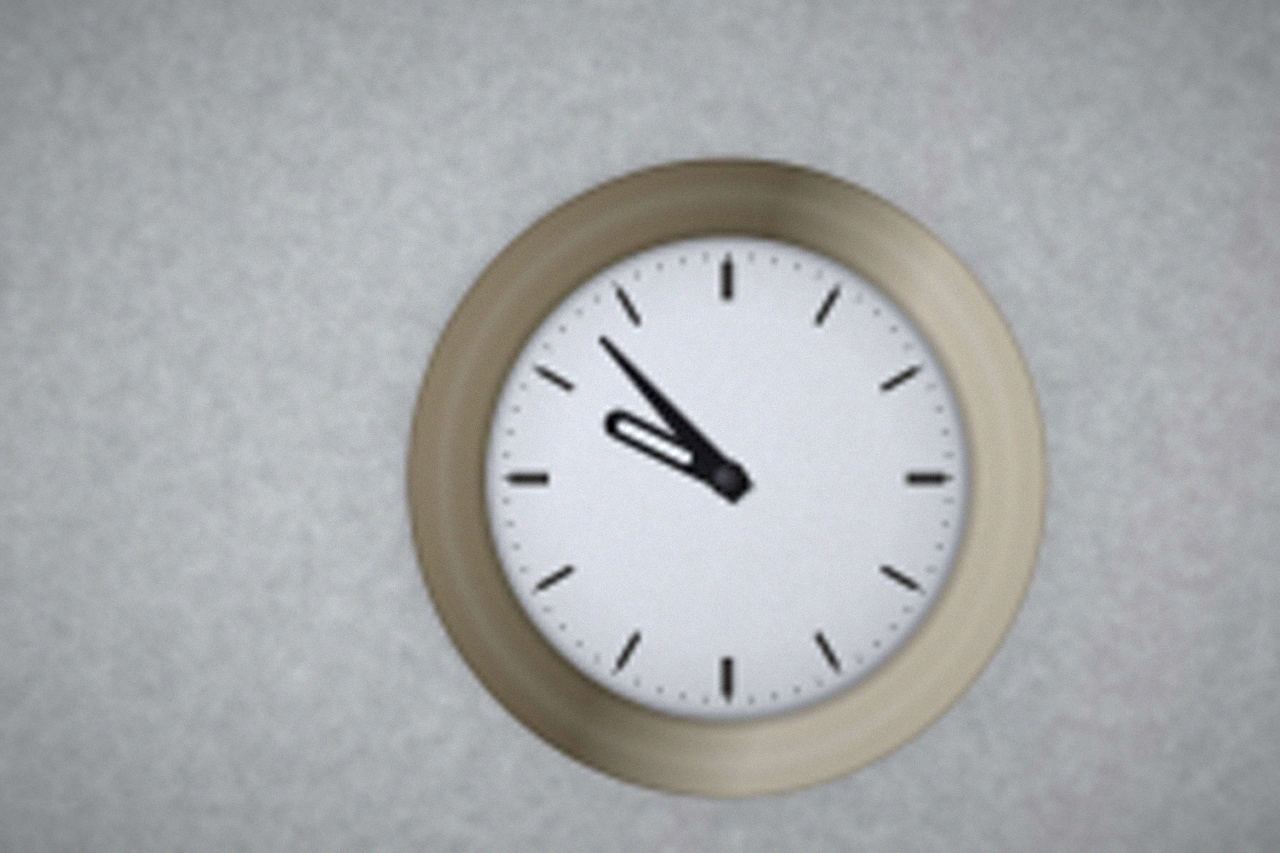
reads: 9,53
